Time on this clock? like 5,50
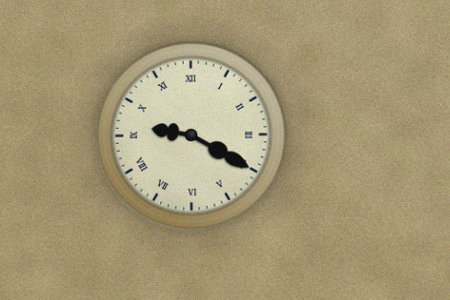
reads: 9,20
